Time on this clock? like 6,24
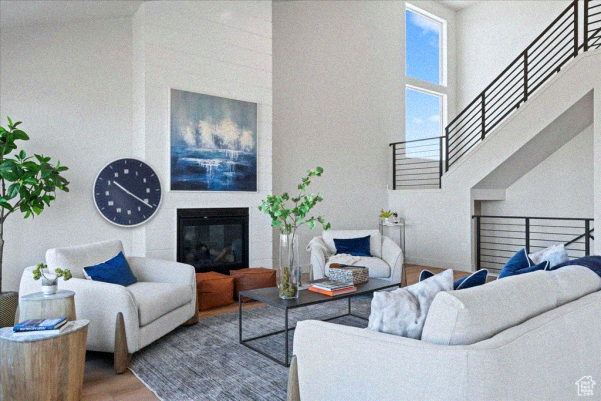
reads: 10,21
